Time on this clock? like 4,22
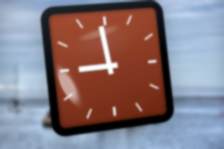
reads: 8,59
